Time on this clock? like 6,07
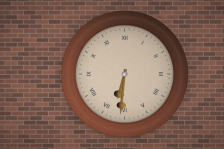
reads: 6,31
